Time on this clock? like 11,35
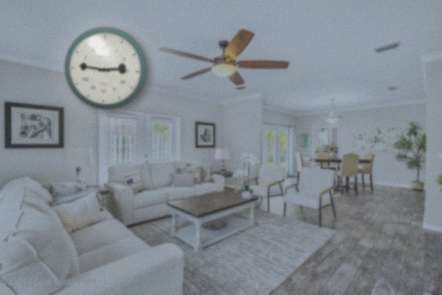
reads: 2,46
